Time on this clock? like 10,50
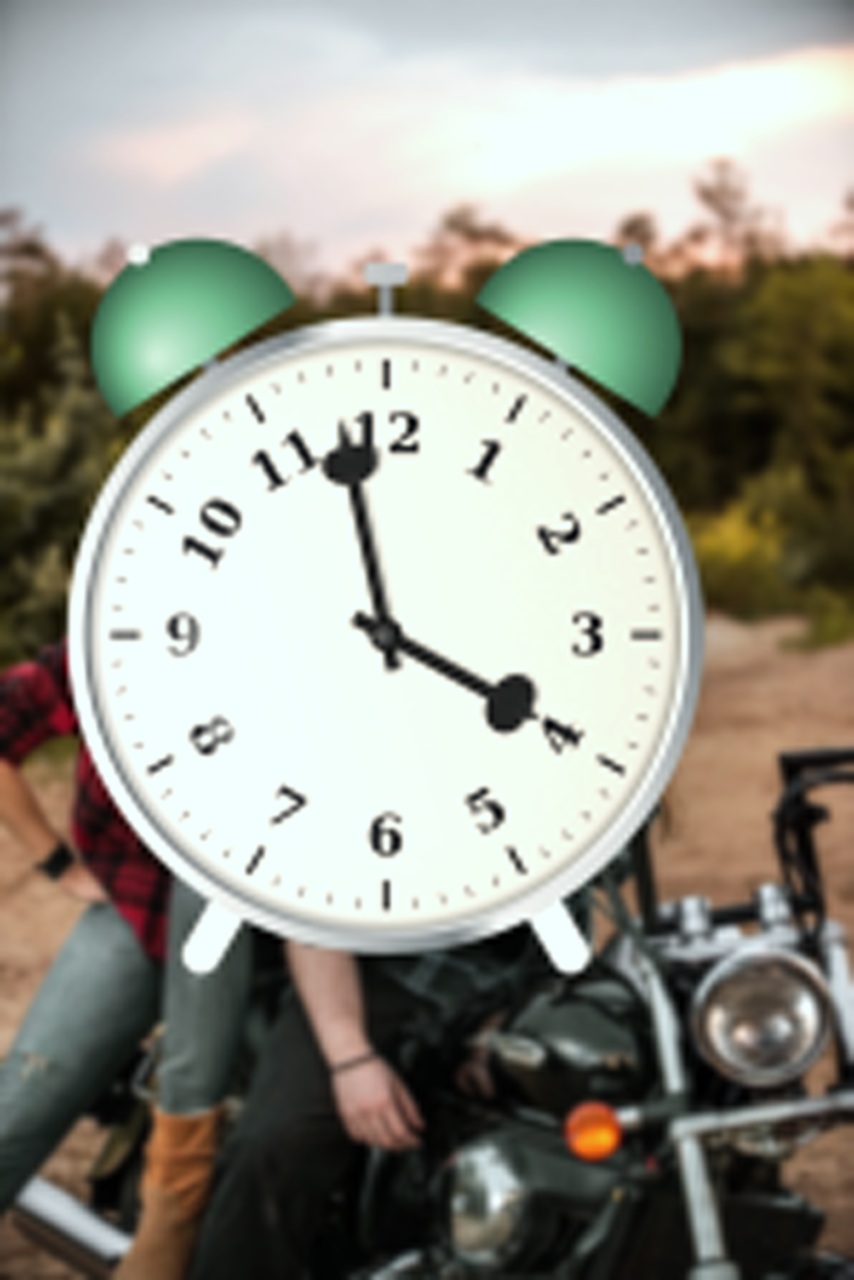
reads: 3,58
